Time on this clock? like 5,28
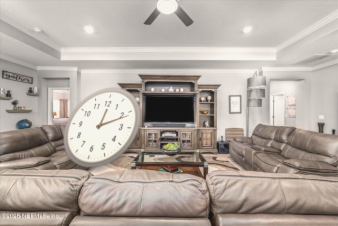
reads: 12,11
